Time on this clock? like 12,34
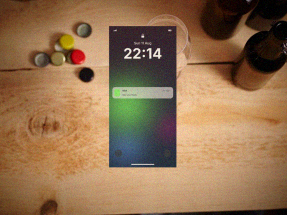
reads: 22,14
